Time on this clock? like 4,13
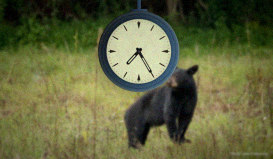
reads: 7,25
